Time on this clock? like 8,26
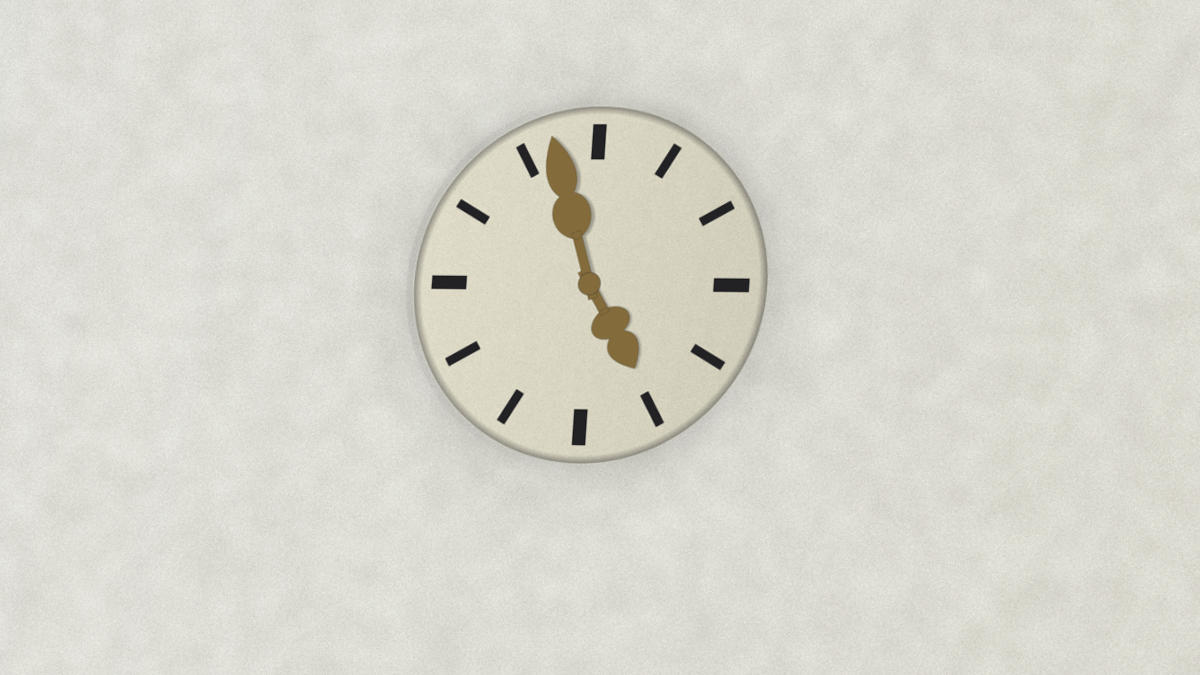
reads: 4,57
